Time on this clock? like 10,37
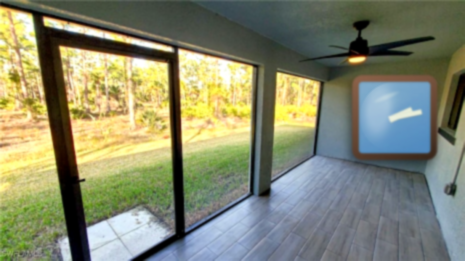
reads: 2,13
